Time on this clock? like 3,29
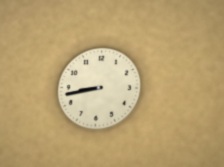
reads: 8,43
